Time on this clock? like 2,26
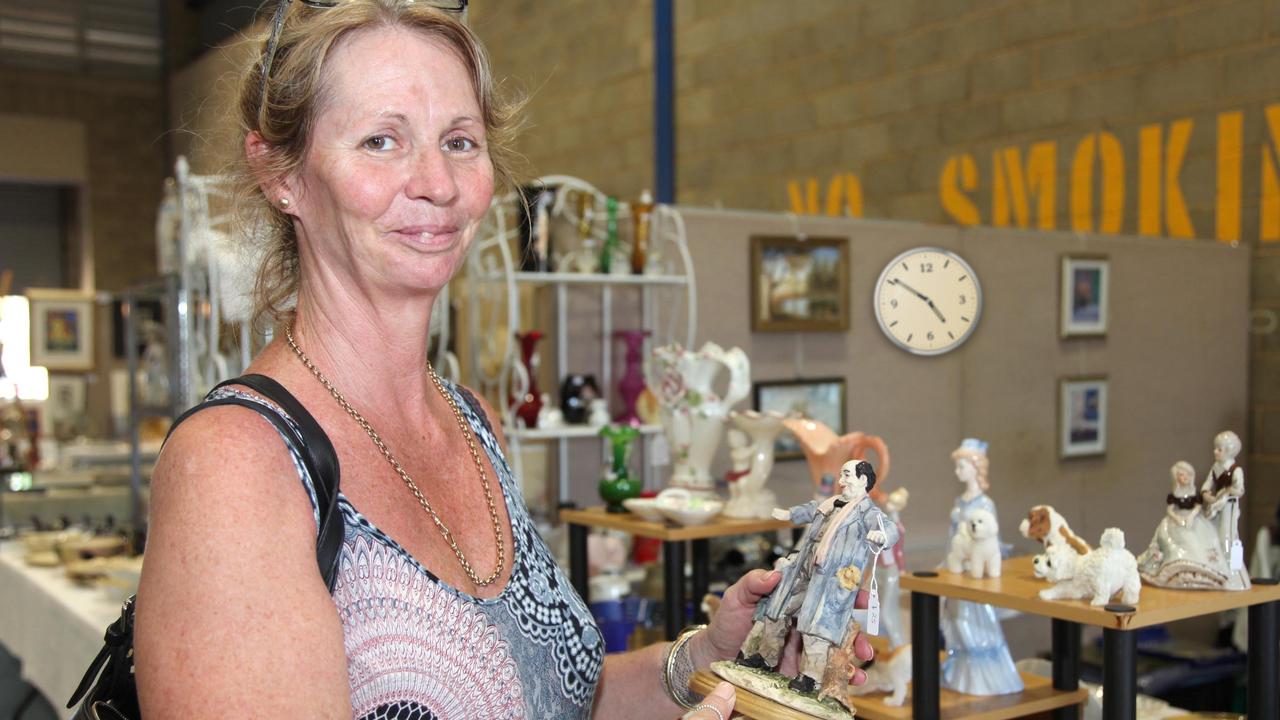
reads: 4,51
